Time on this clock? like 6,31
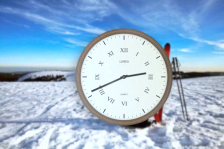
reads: 2,41
